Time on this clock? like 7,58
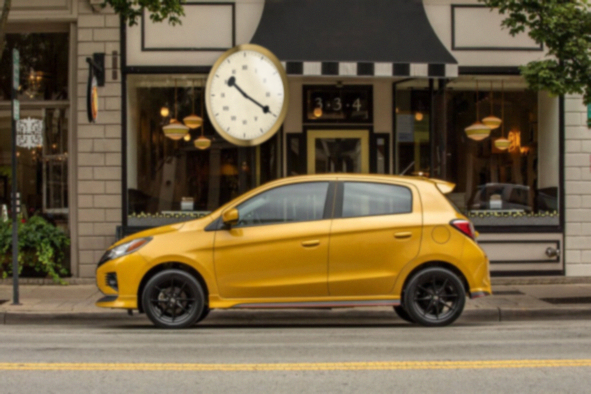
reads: 10,20
